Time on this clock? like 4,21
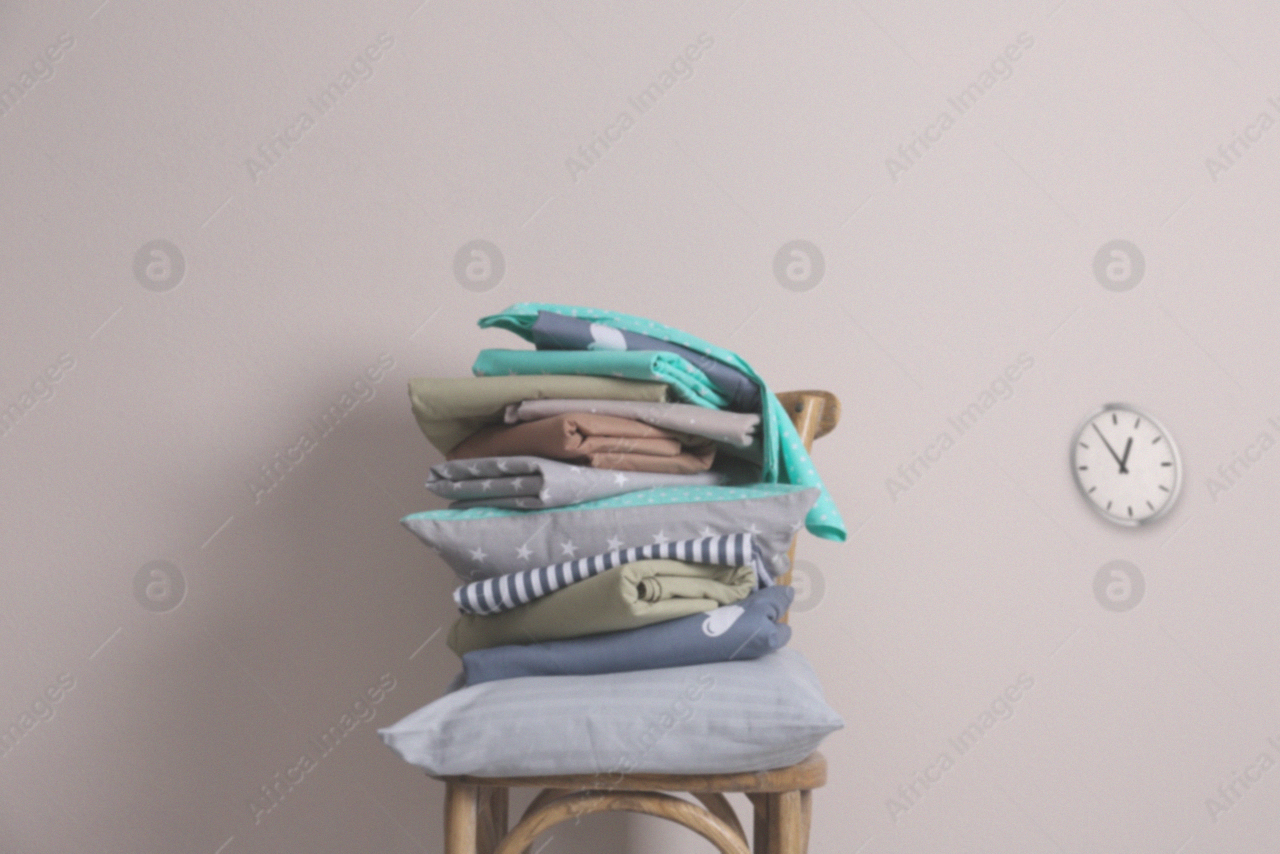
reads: 12,55
